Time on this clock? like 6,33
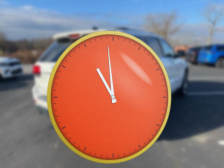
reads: 10,59
